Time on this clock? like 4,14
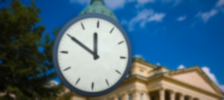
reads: 11,50
